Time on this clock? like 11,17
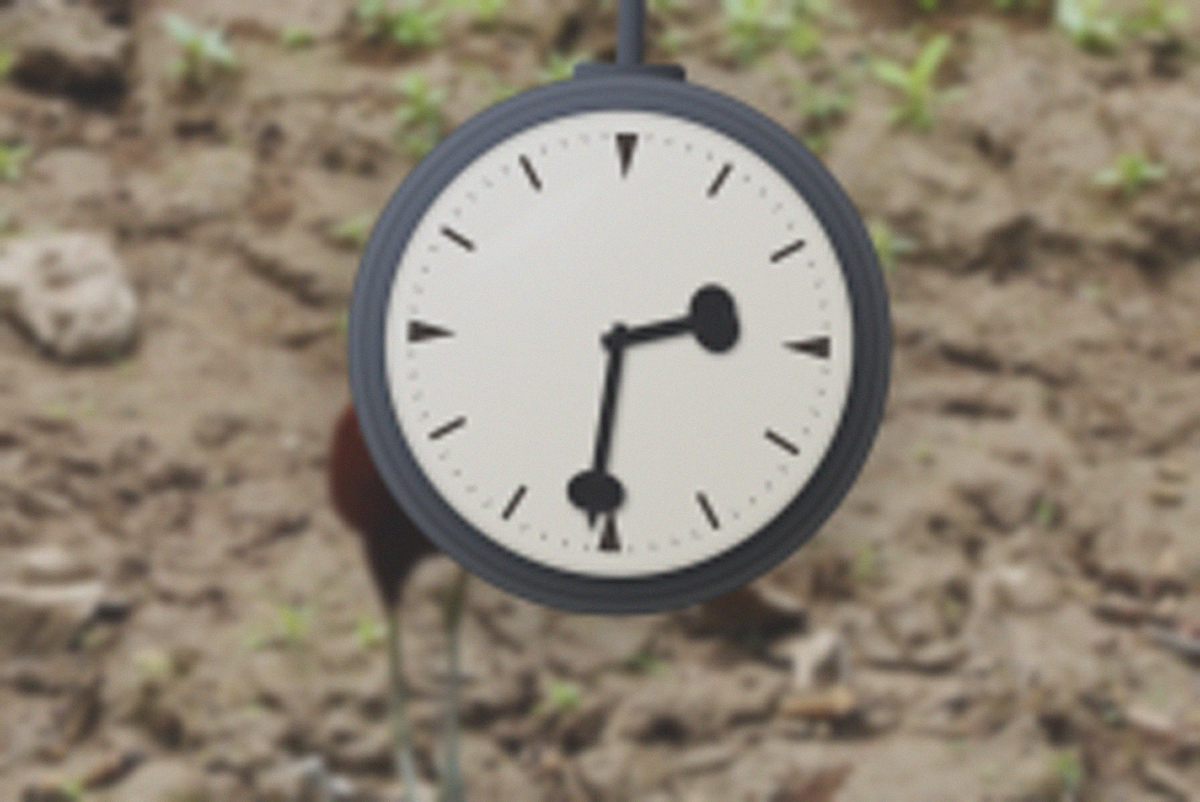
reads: 2,31
